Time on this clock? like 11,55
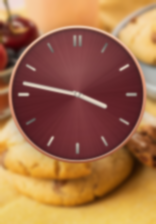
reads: 3,47
